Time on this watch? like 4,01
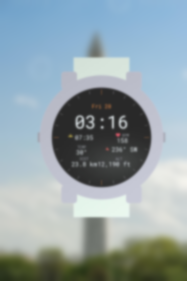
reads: 3,16
